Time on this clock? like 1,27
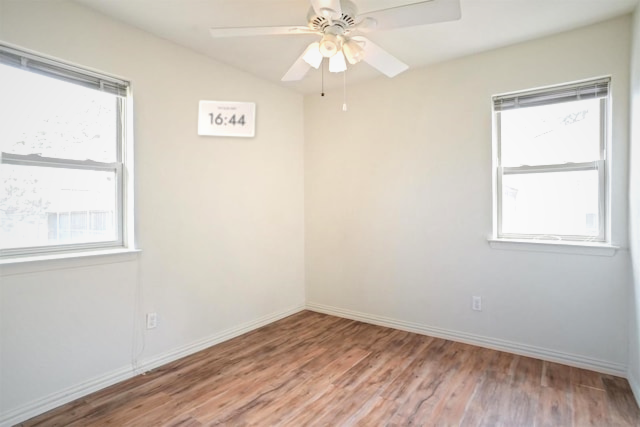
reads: 16,44
